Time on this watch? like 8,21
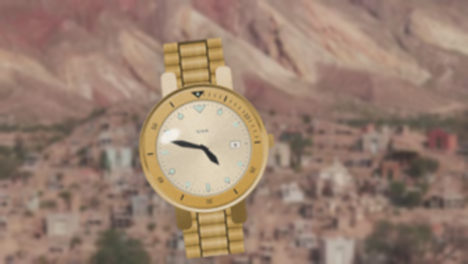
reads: 4,48
